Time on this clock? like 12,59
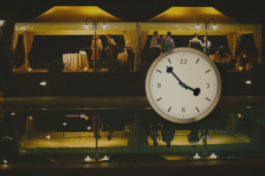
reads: 3,53
